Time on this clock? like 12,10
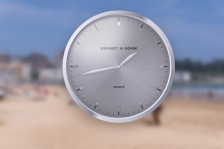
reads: 1,43
